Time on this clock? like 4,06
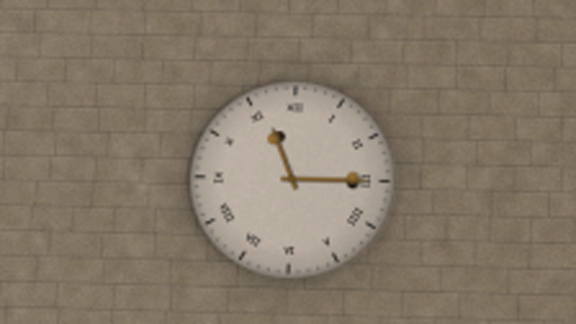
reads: 11,15
